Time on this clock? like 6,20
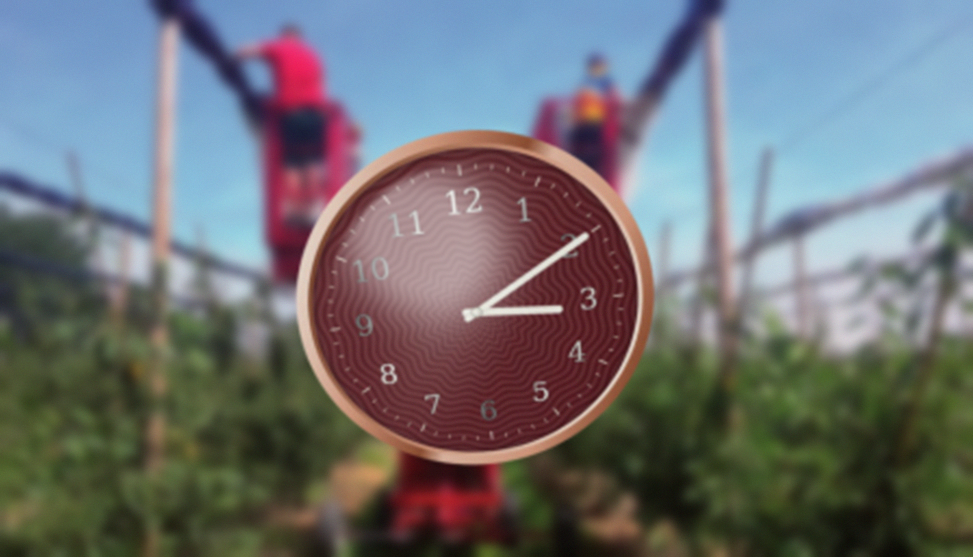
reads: 3,10
